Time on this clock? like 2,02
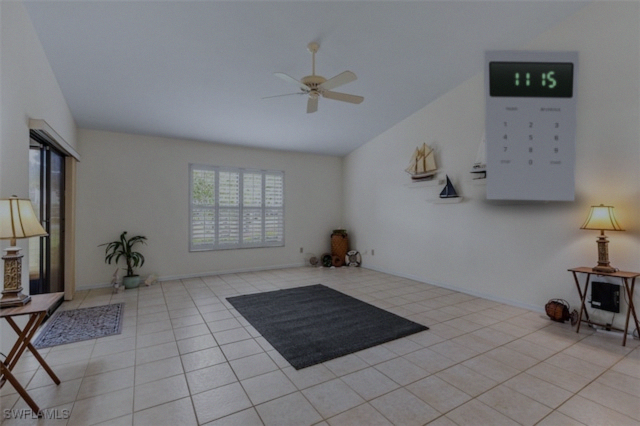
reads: 11,15
